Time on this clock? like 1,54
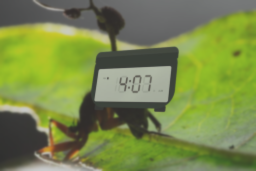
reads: 4,07
